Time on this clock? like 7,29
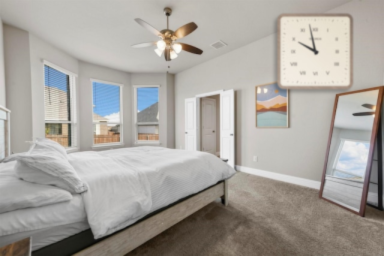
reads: 9,58
